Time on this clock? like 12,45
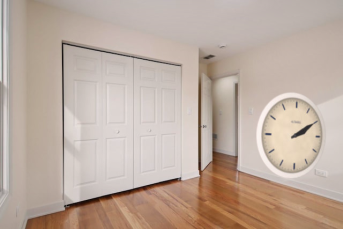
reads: 2,10
